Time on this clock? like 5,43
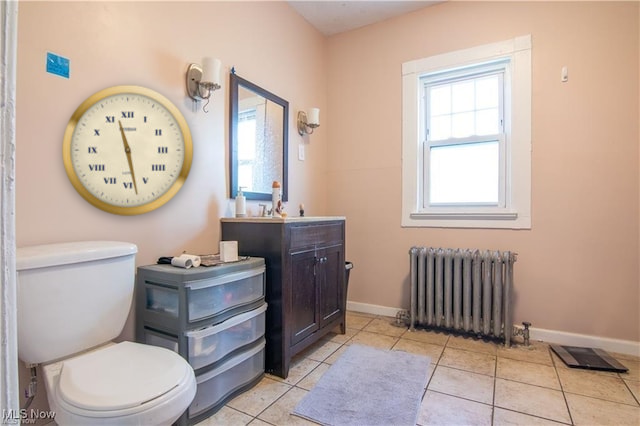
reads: 11,28
